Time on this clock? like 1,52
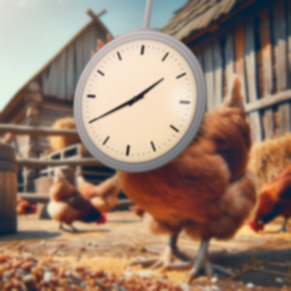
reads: 1,40
